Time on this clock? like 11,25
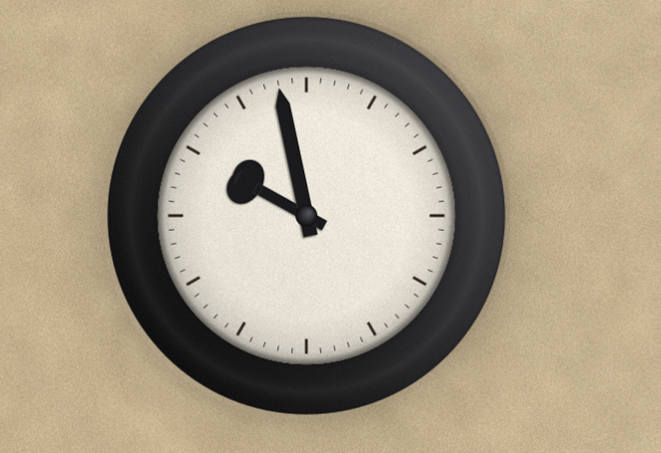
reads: 9,58
